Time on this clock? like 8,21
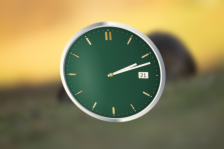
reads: 2,12
